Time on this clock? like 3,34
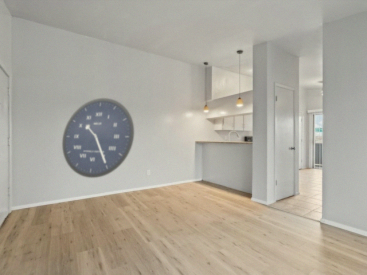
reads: 10,25
